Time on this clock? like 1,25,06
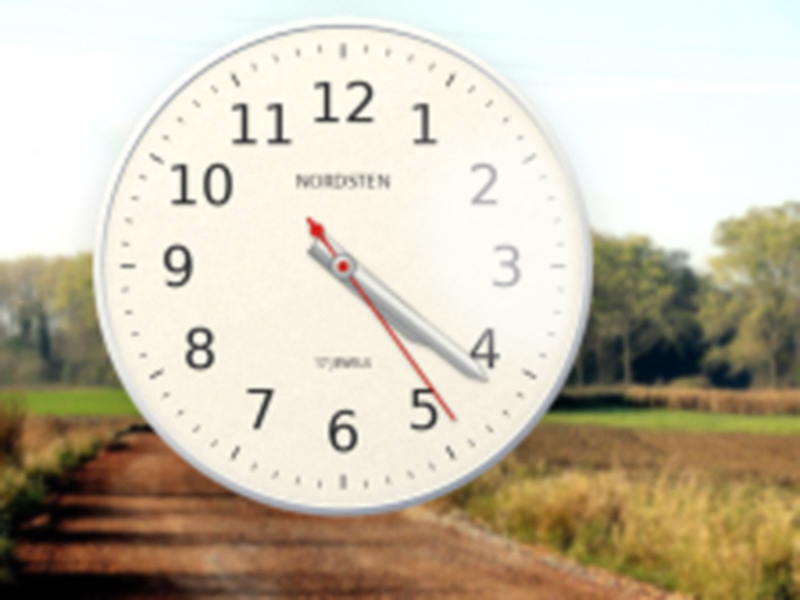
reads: 4,21,24
